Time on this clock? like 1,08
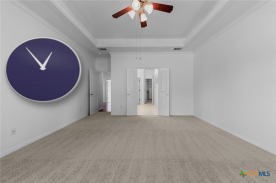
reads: 12,54
